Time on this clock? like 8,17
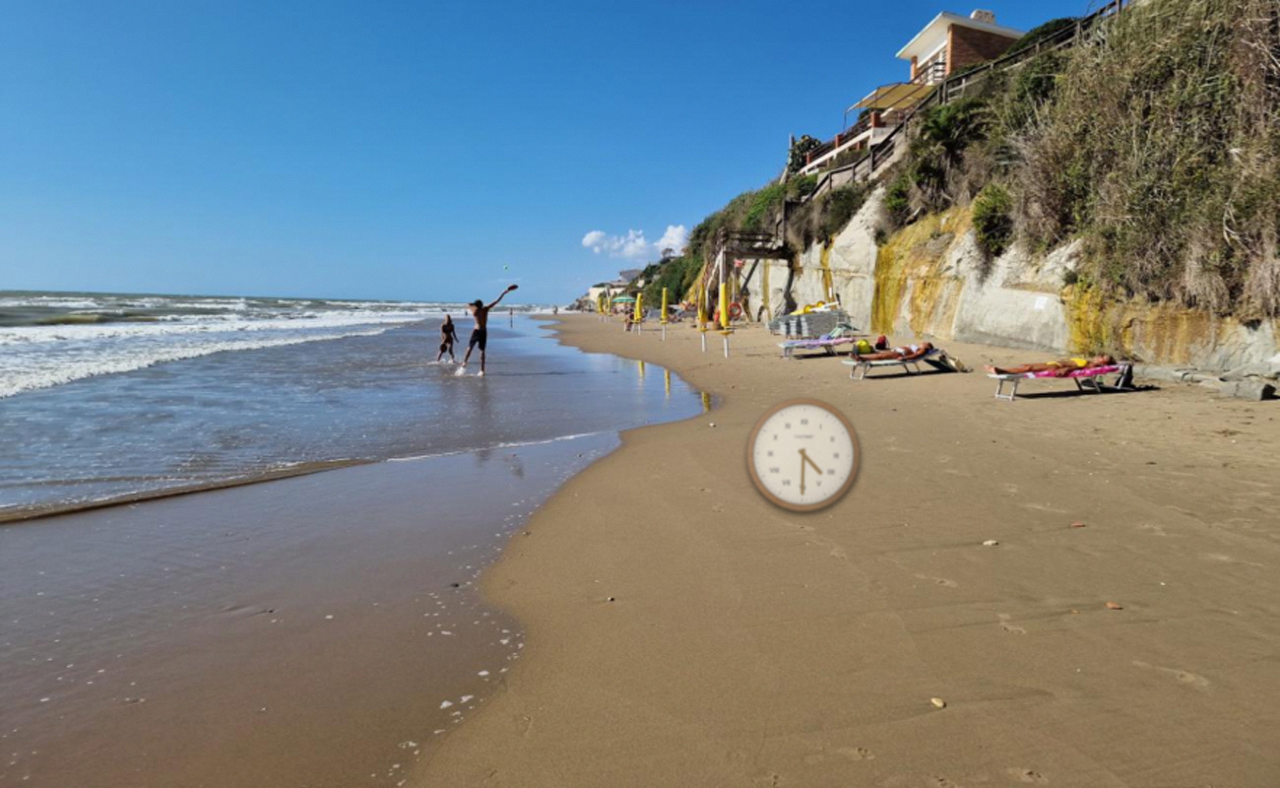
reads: 4,30
